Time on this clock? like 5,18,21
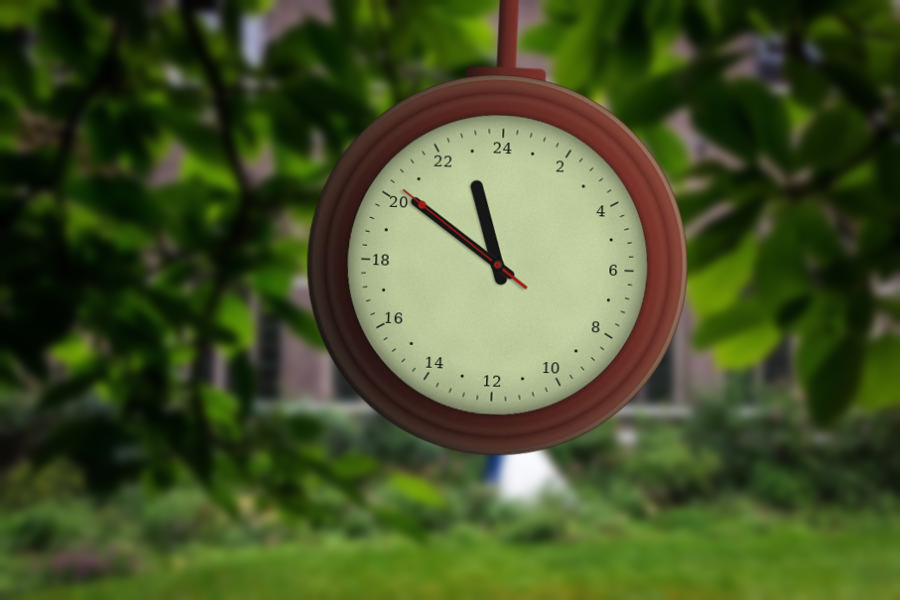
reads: 22,50,51
